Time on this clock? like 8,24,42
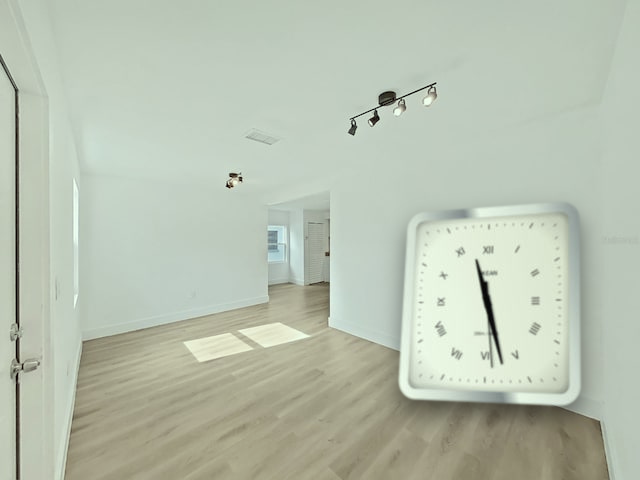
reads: 11,27,29
